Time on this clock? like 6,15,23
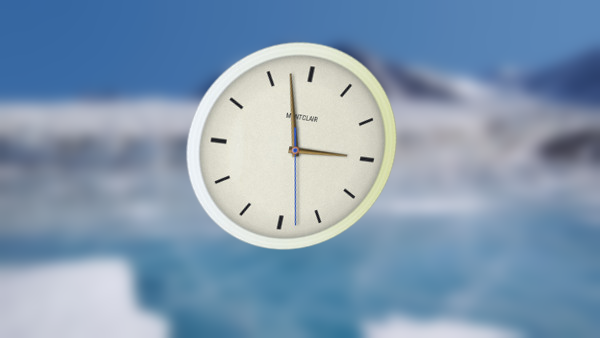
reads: 2,57,28
